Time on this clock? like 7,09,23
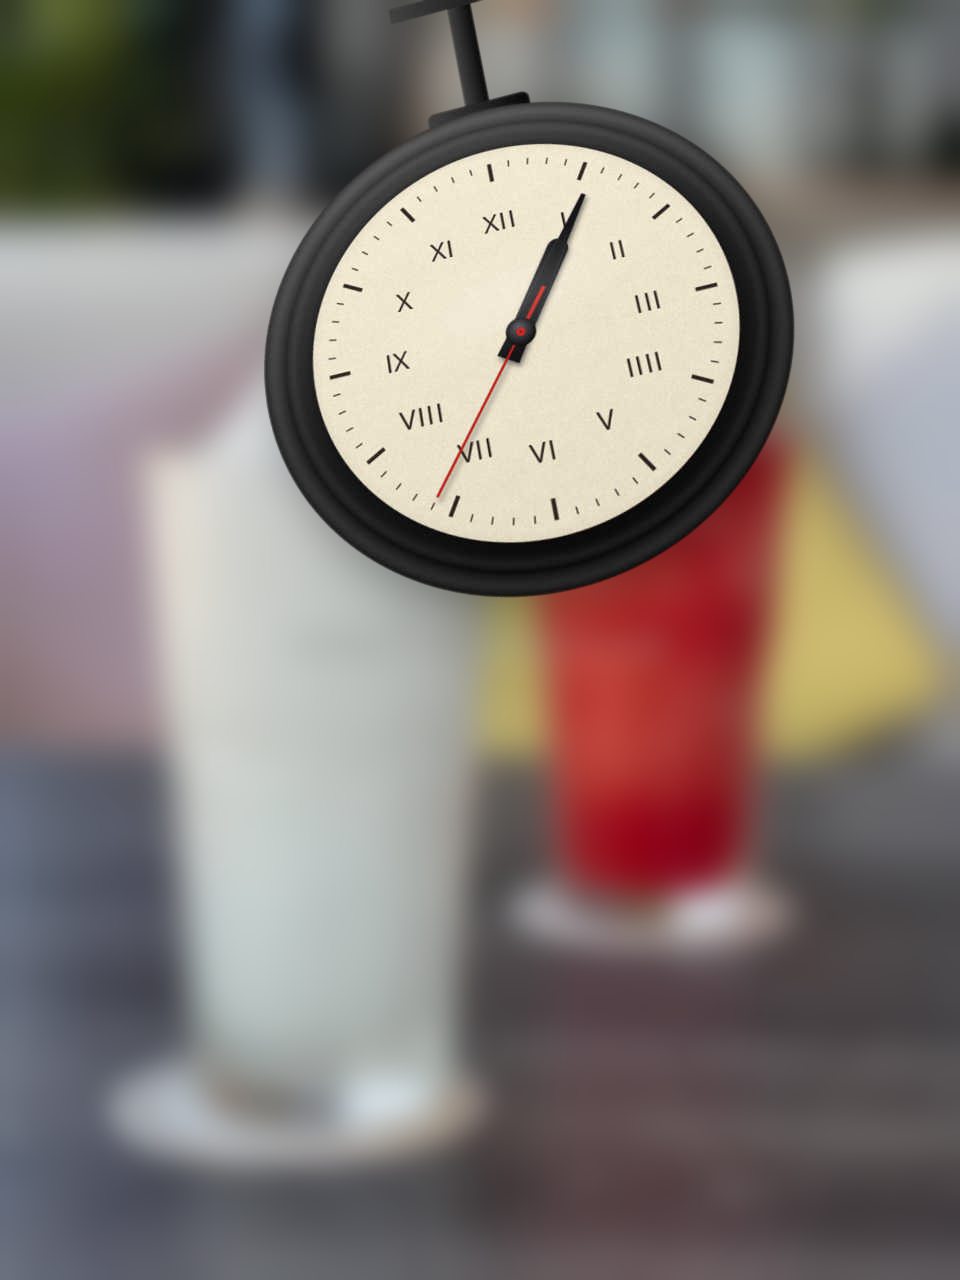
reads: 1,05,36
